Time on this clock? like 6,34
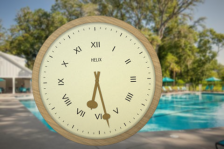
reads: 6,28
